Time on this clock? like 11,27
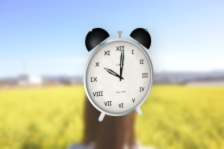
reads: 10,01
